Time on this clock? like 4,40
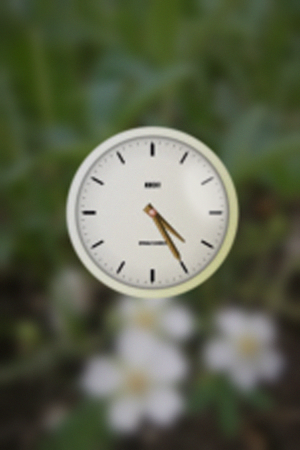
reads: 4,25
